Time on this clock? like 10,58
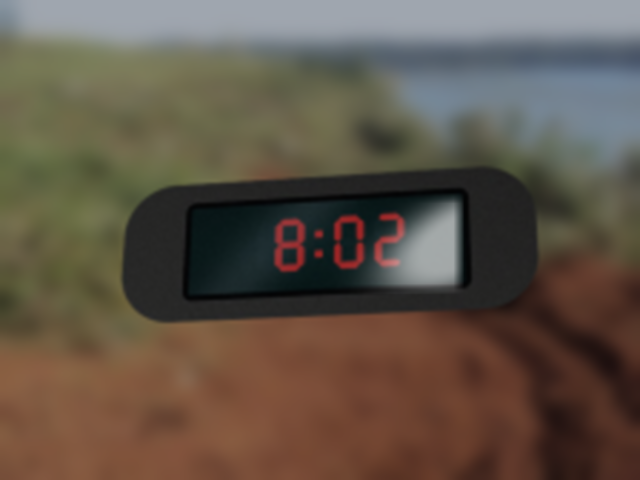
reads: 8,02
